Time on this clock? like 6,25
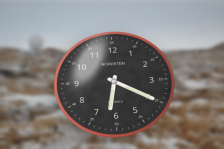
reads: 6,20
